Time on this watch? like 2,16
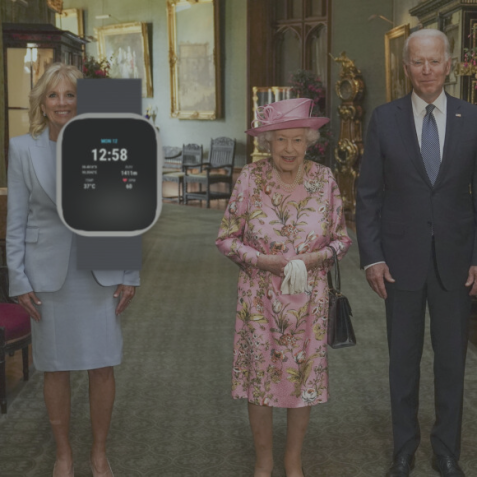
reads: 12,58
